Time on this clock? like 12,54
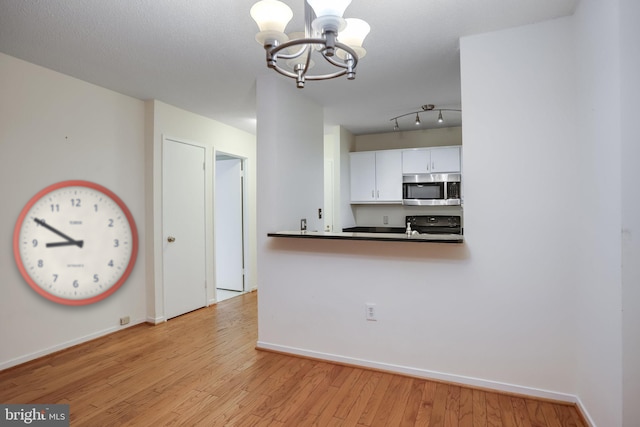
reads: 8,50
